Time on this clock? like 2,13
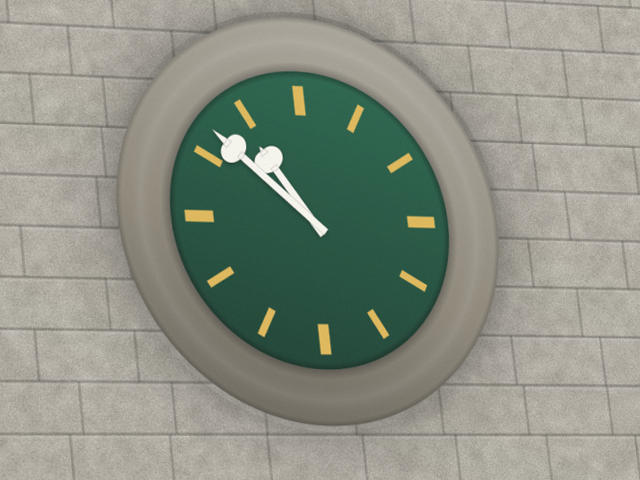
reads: 10,52
